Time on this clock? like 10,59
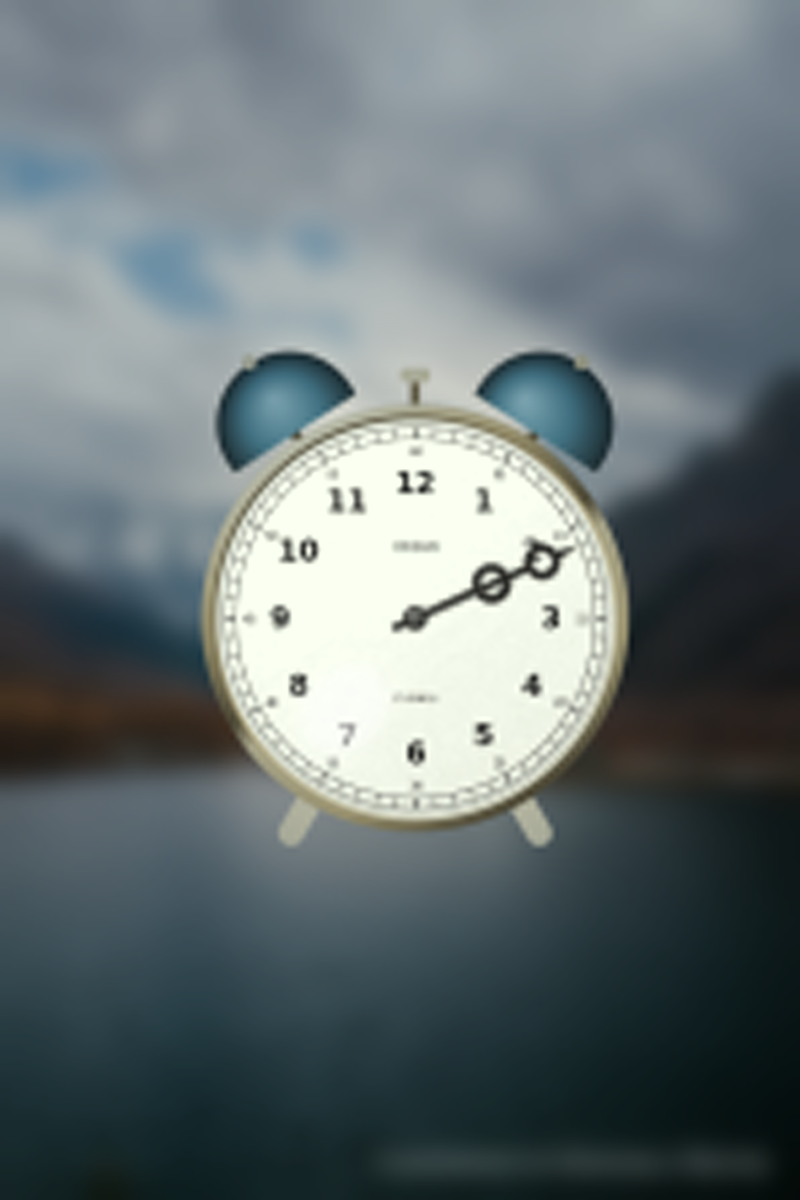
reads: 2,11
